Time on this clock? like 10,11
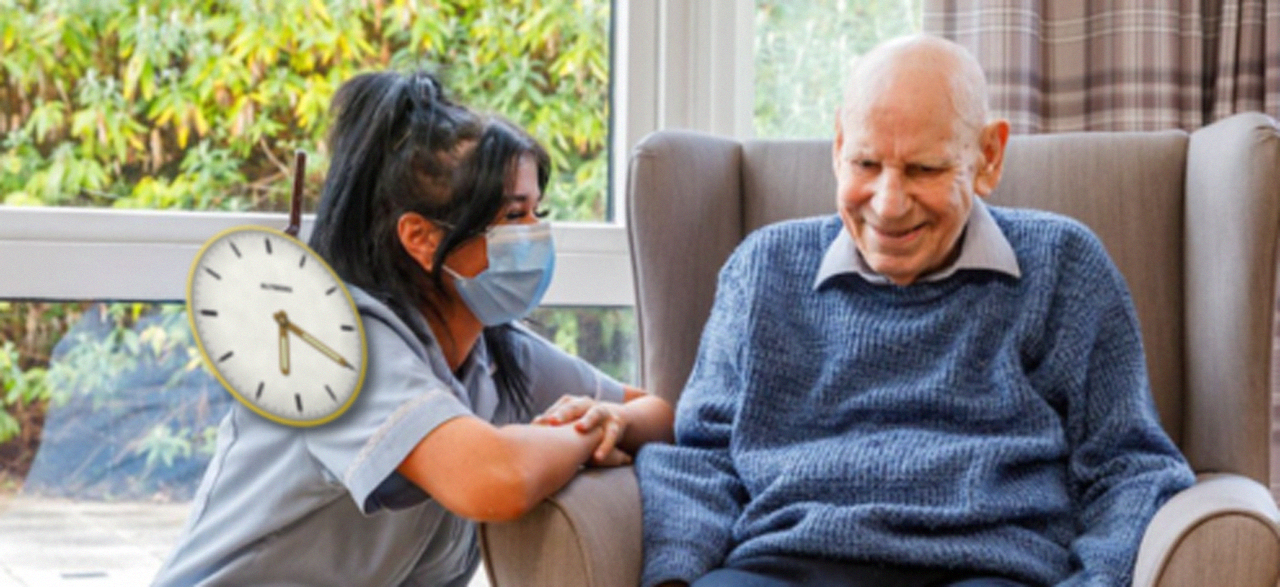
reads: 6,20
